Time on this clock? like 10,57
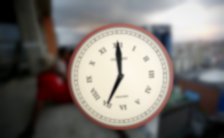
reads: 7,00
